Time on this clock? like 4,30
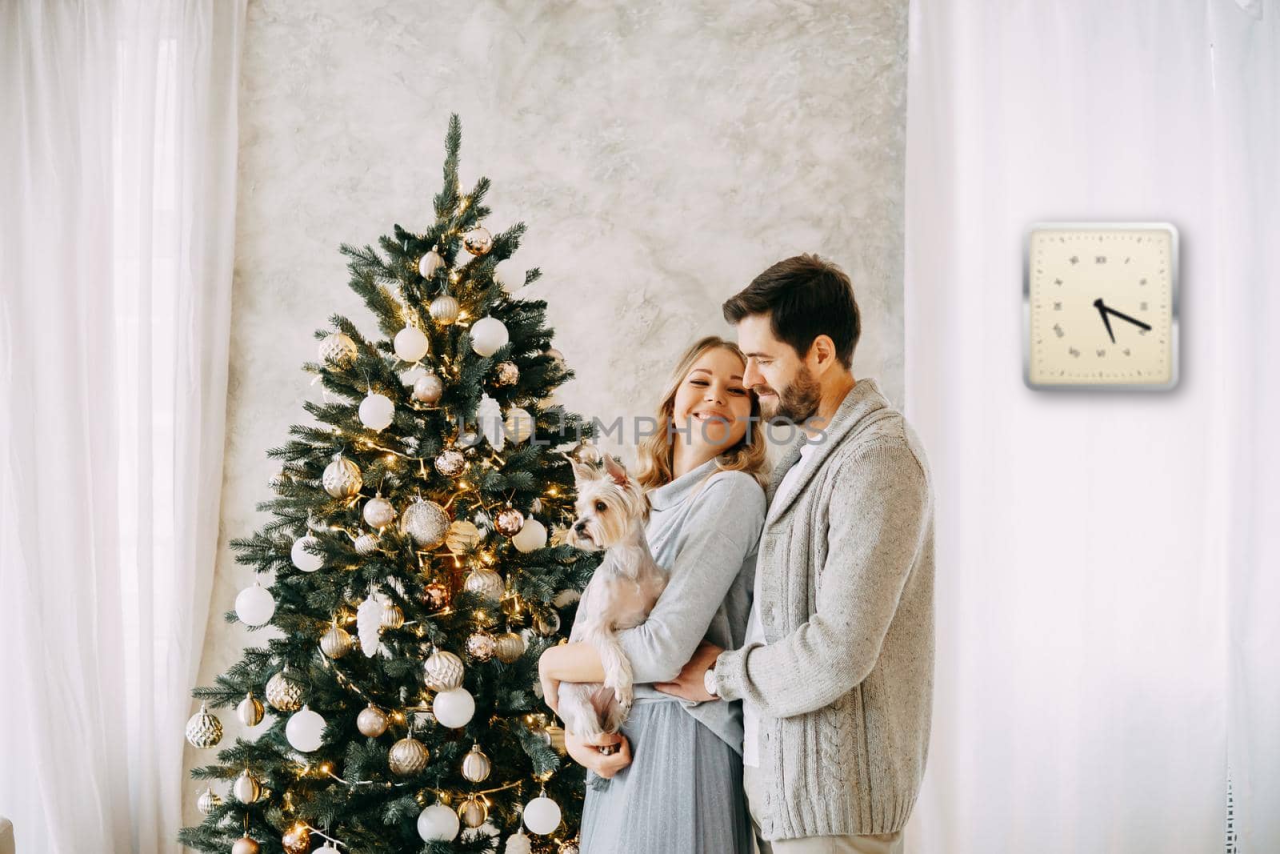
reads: 5,19
